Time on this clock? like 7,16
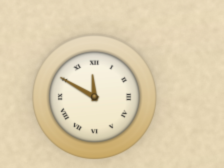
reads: 11,50
